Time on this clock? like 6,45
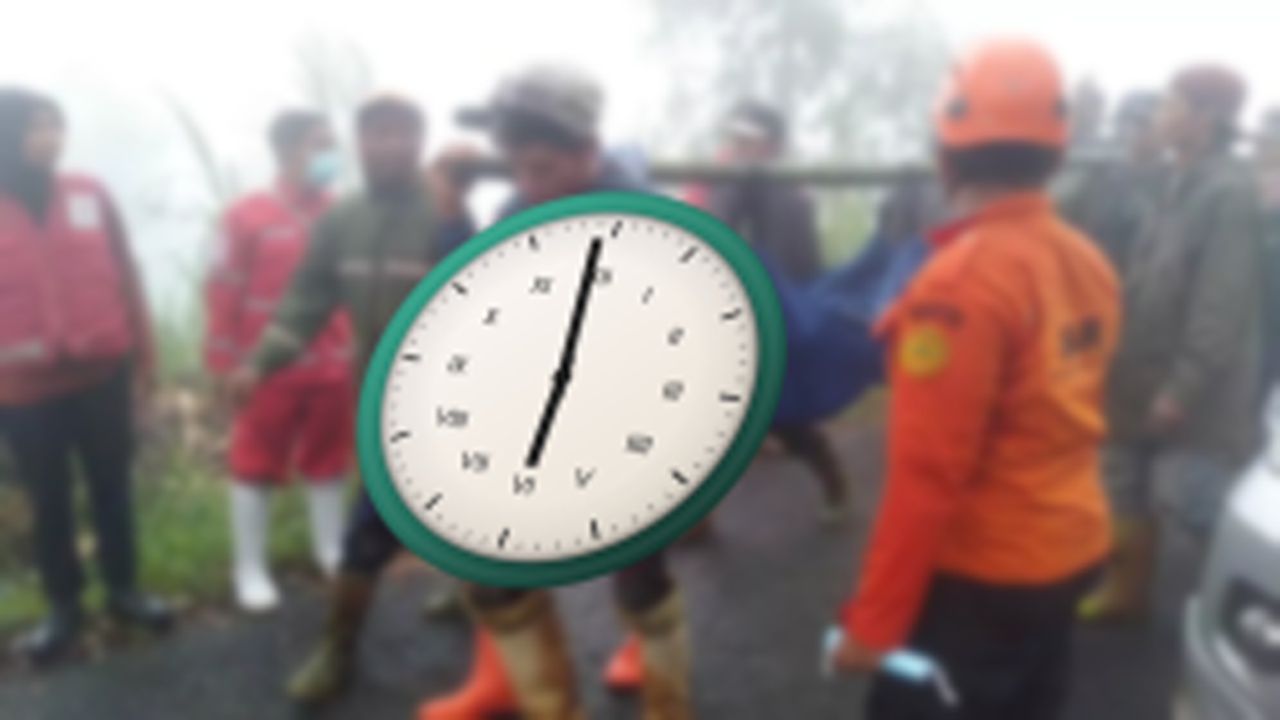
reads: 5,59
